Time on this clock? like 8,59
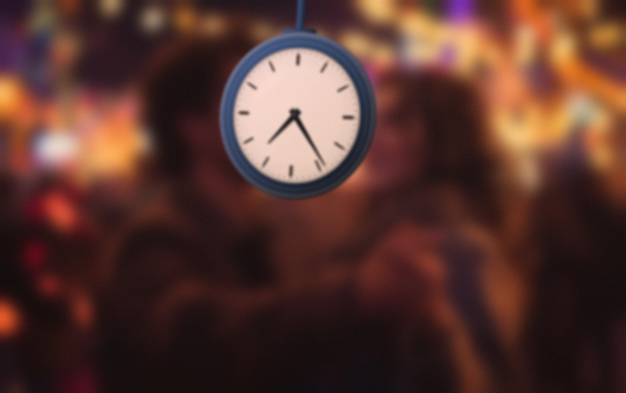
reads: 7,24
